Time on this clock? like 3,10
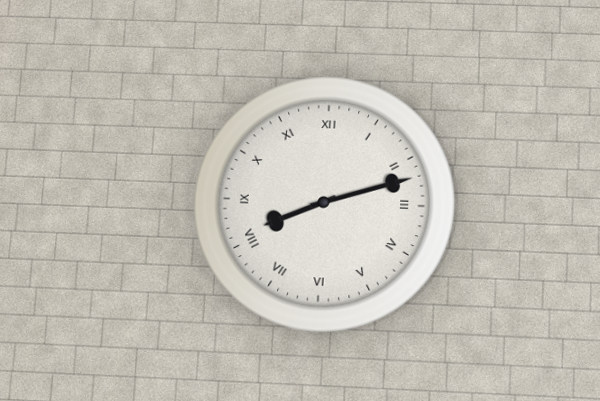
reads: 8,12
